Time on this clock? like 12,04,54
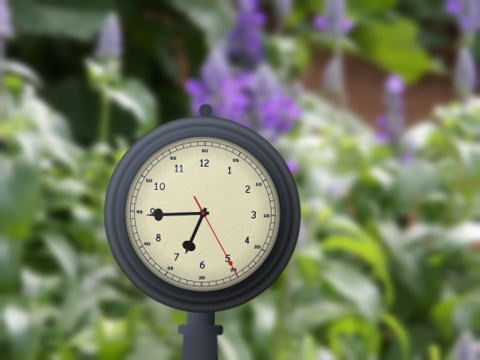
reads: 6,44,25
